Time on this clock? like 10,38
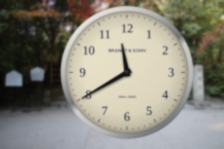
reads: 11,40
